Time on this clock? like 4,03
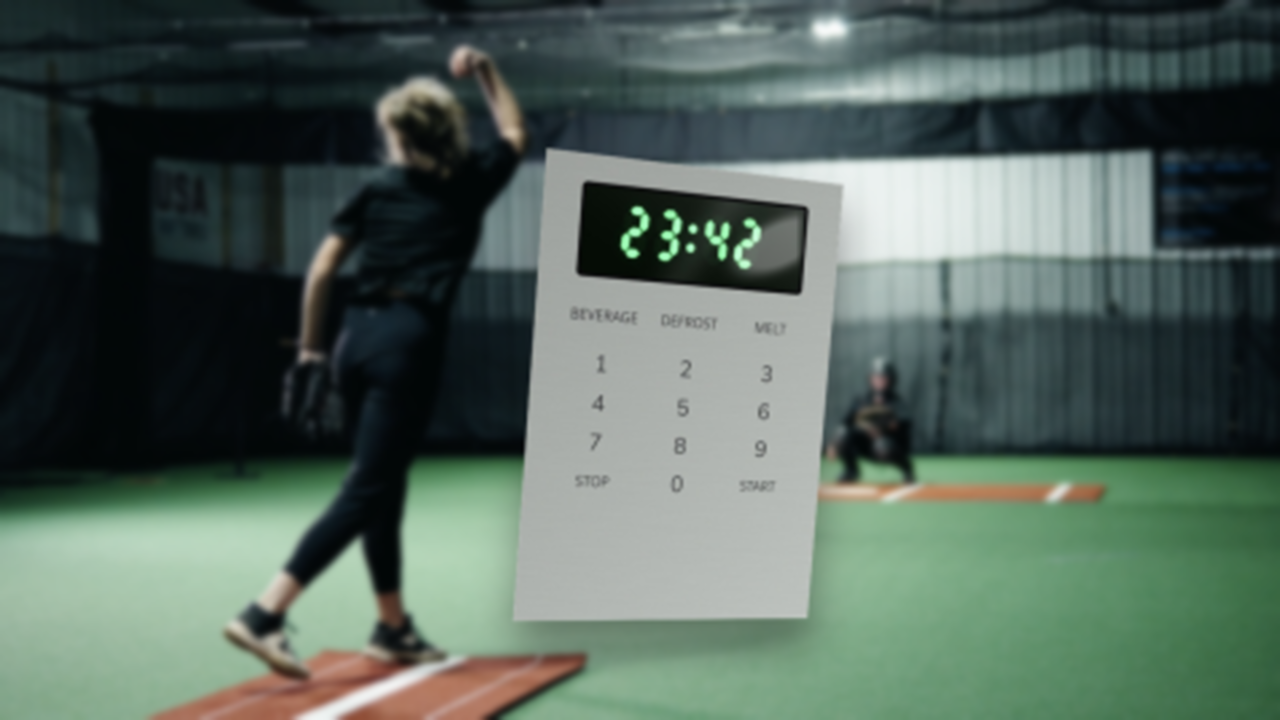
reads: 23,42
